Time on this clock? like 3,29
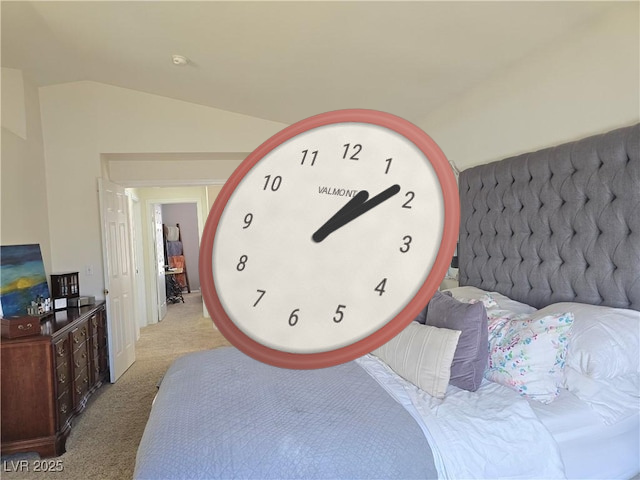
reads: 1,08
